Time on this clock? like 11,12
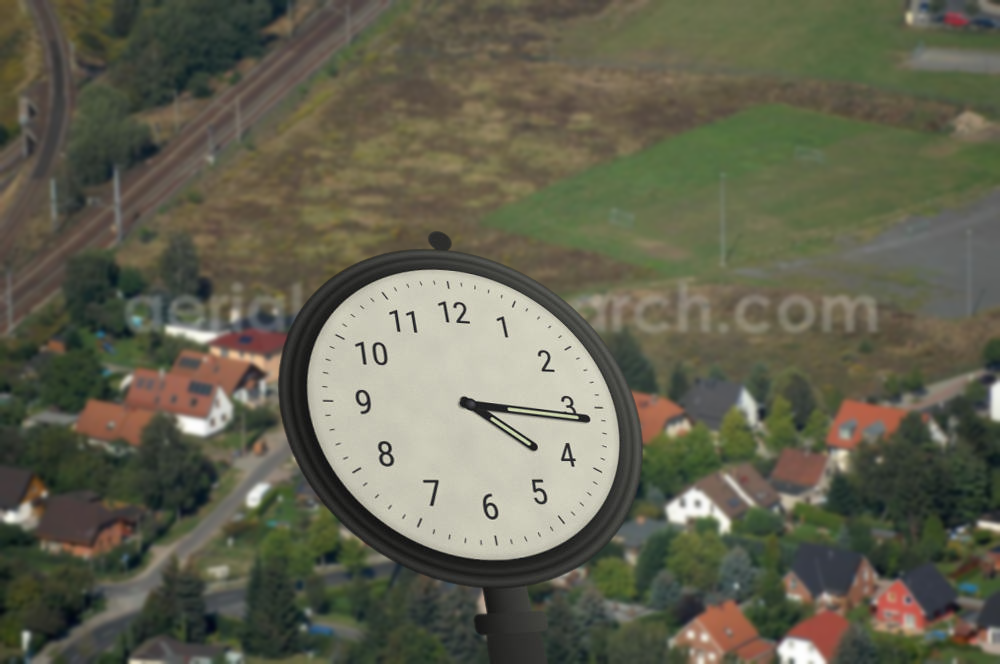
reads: 4,16
